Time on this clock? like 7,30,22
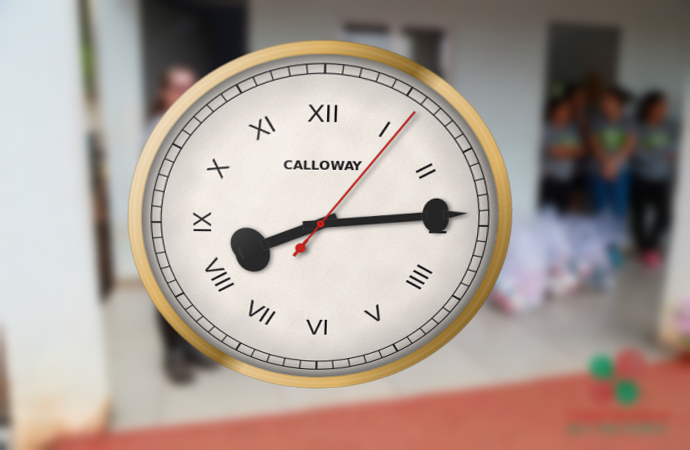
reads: 8,14,06
